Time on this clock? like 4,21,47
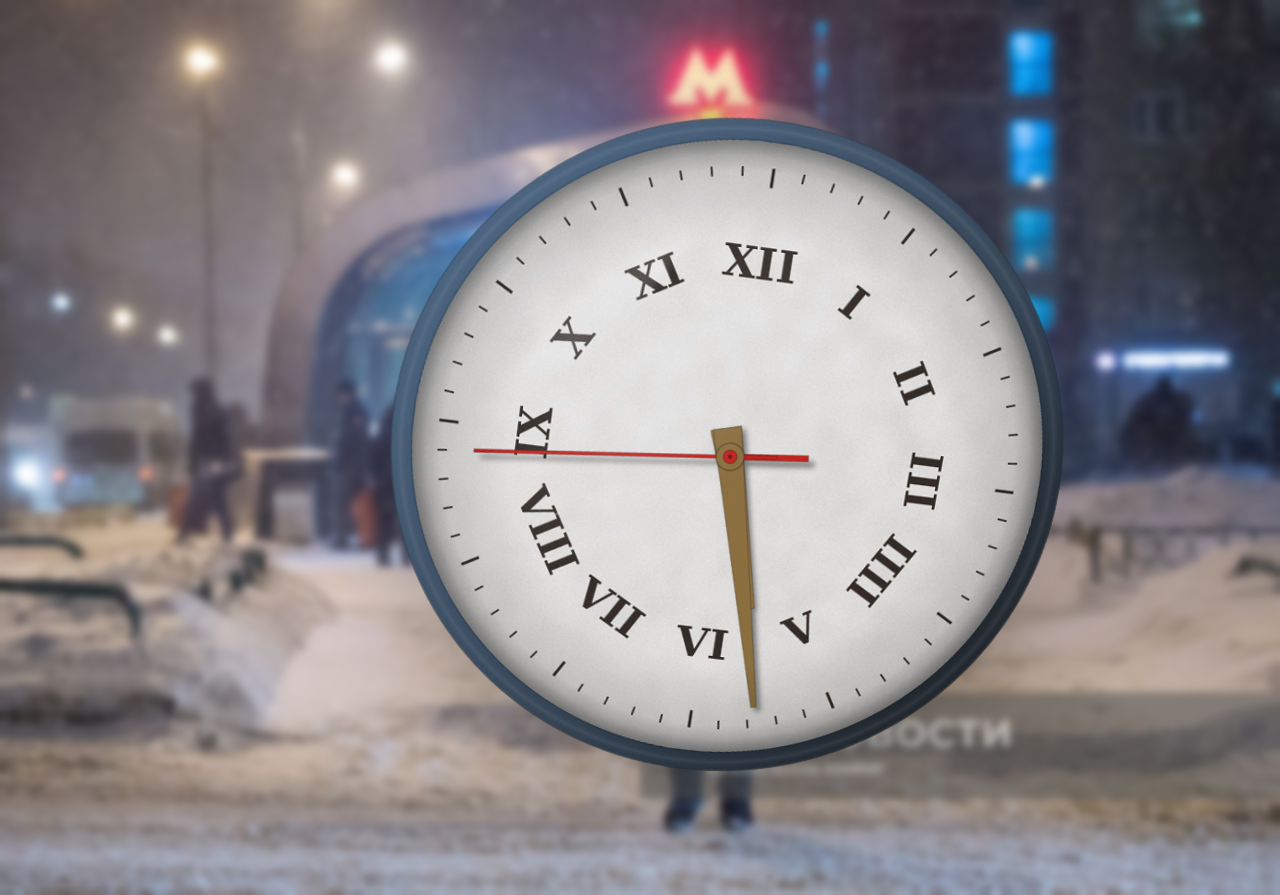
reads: 5,27,44
